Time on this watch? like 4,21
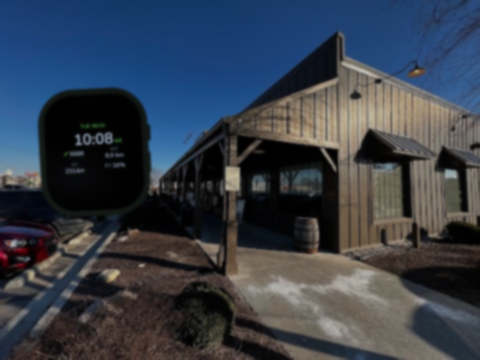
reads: 10,08
